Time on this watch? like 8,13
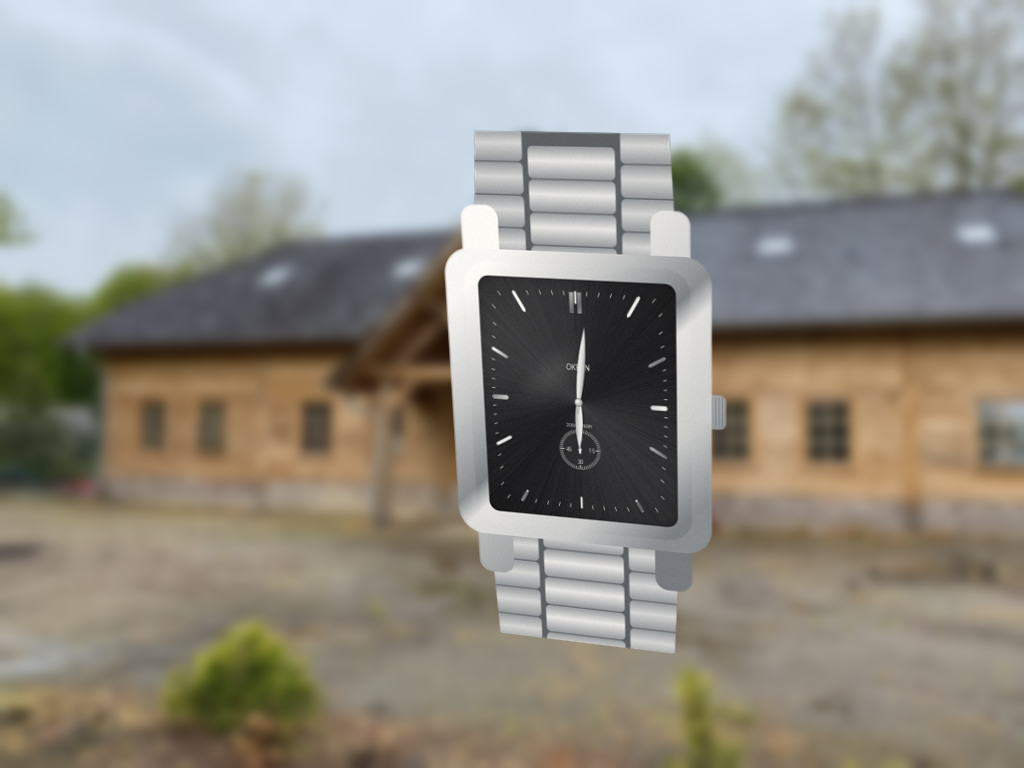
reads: 6,01
